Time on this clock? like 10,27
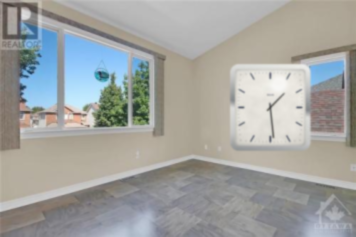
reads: 1,29
